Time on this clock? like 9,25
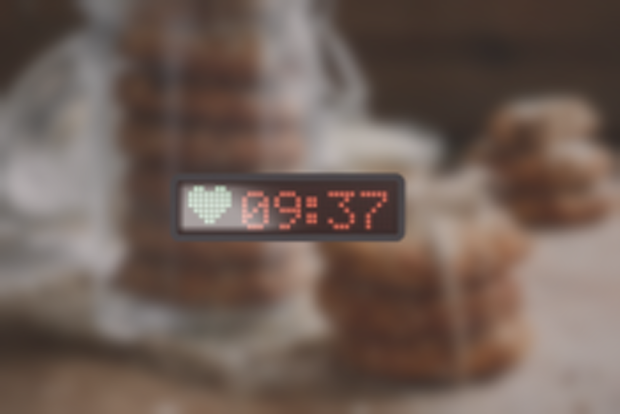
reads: 9,37
